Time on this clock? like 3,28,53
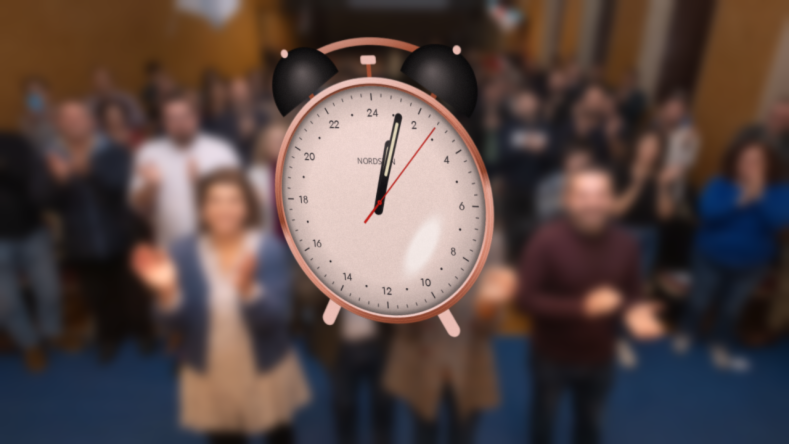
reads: 1,03,07
